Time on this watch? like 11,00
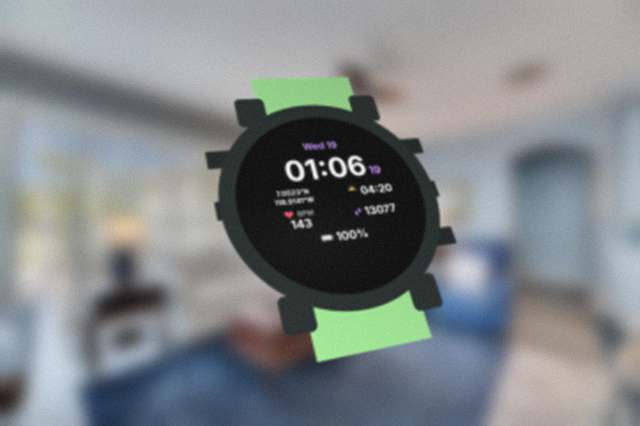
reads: 1,06
